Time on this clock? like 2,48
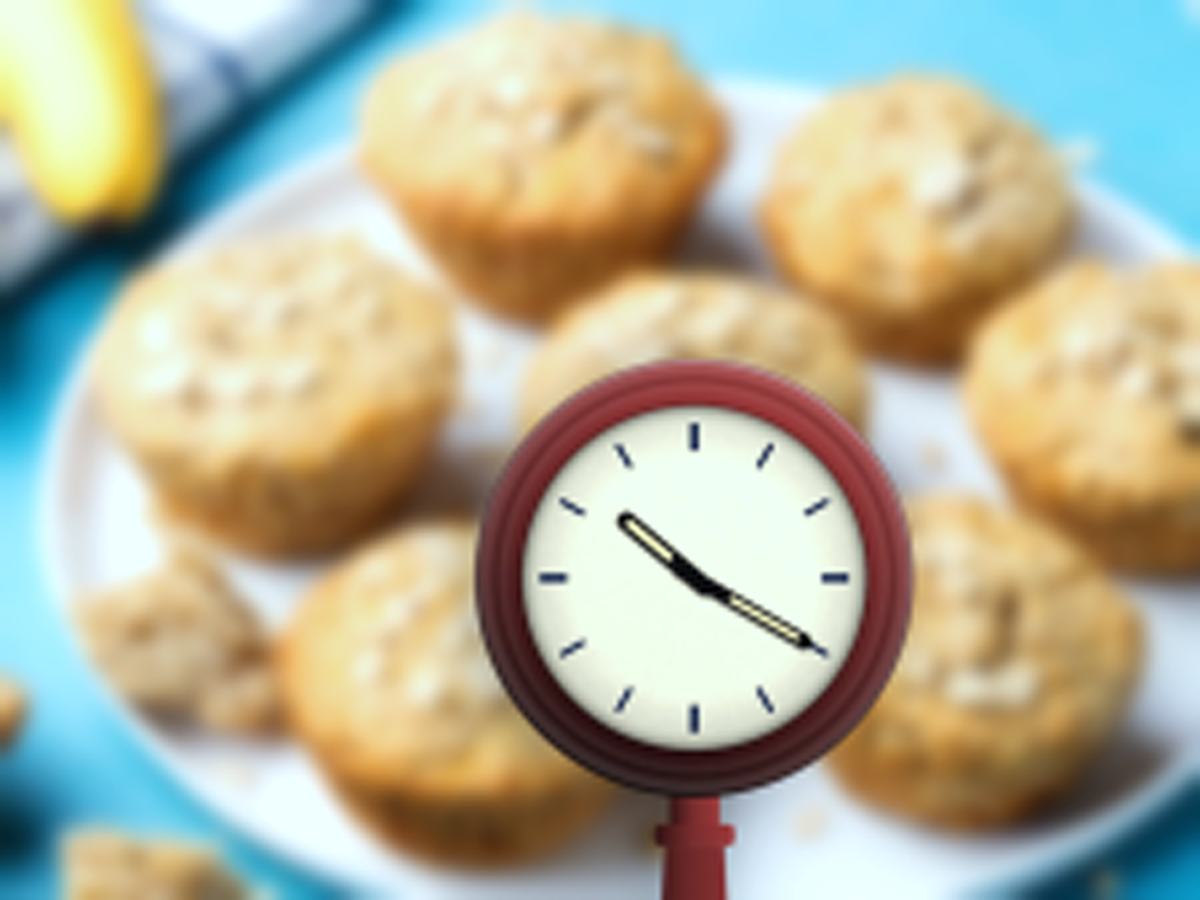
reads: 10,20
